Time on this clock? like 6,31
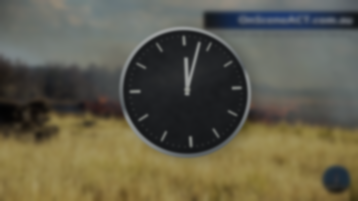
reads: 12,03
